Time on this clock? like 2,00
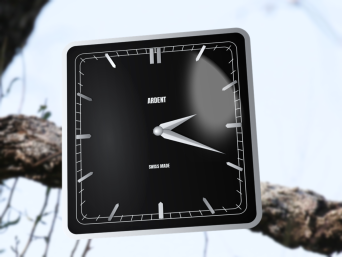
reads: 2,19
